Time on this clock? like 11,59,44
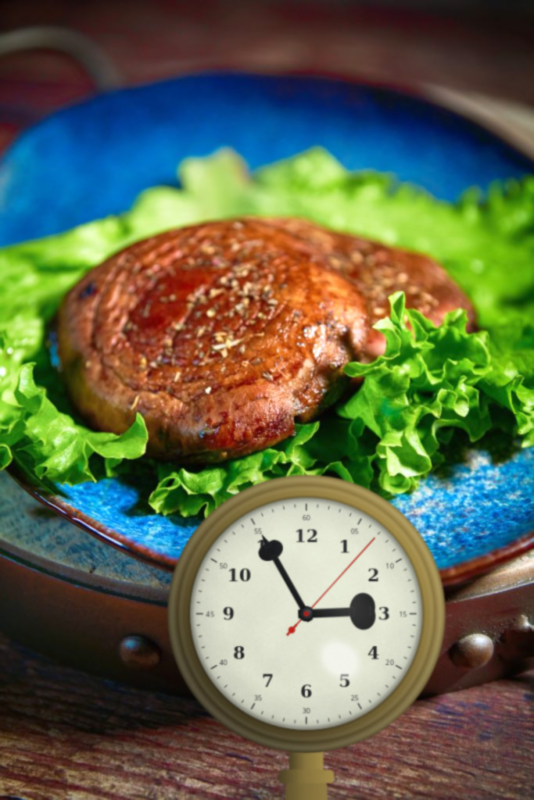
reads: 2,55,07
